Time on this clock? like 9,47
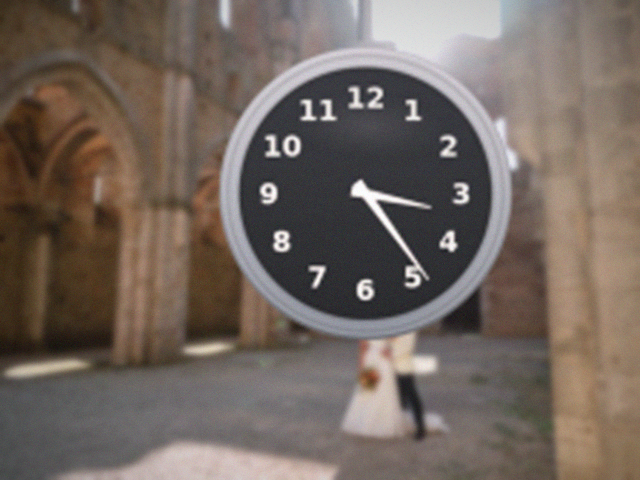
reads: 3,24
